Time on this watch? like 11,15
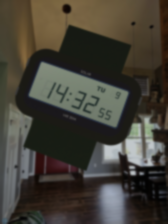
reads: 14,32
